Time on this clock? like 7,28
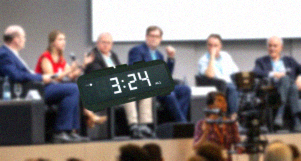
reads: 3,24
